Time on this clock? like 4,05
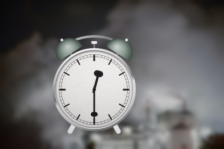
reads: 12,30
